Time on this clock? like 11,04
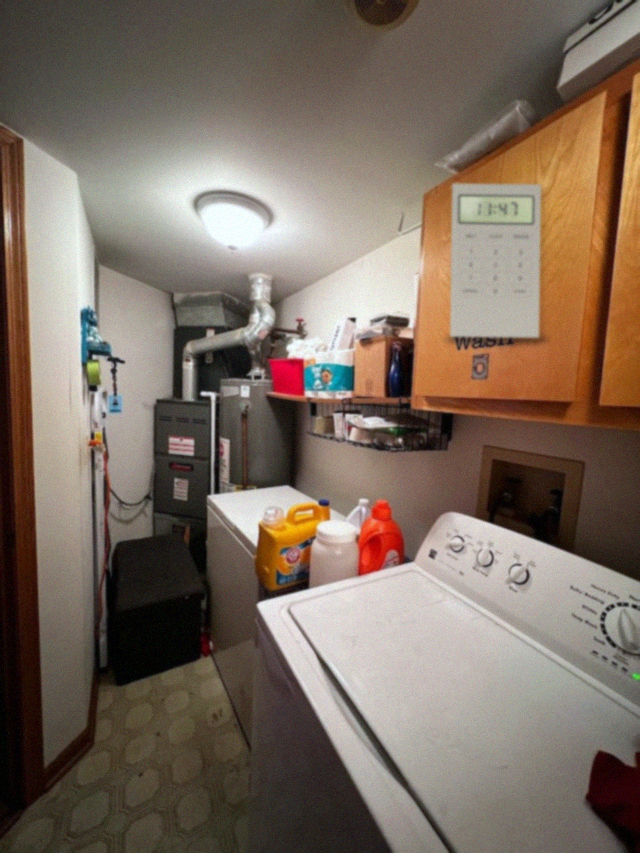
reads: 11,47
